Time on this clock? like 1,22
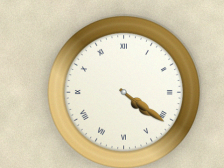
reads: 4,21
